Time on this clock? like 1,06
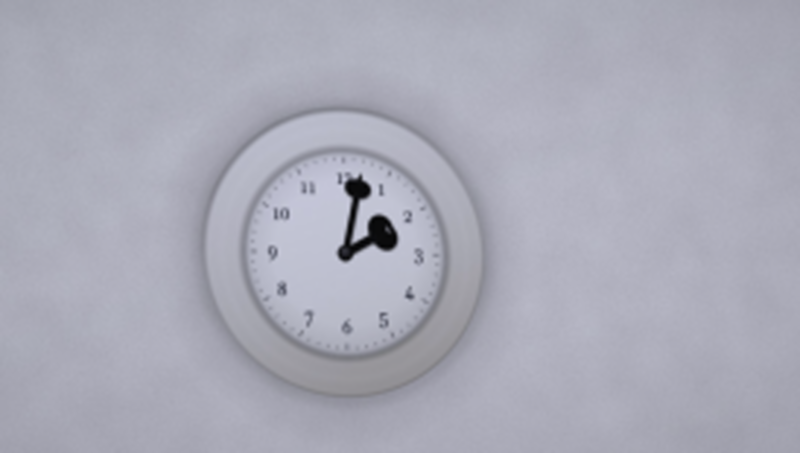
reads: 2,02
